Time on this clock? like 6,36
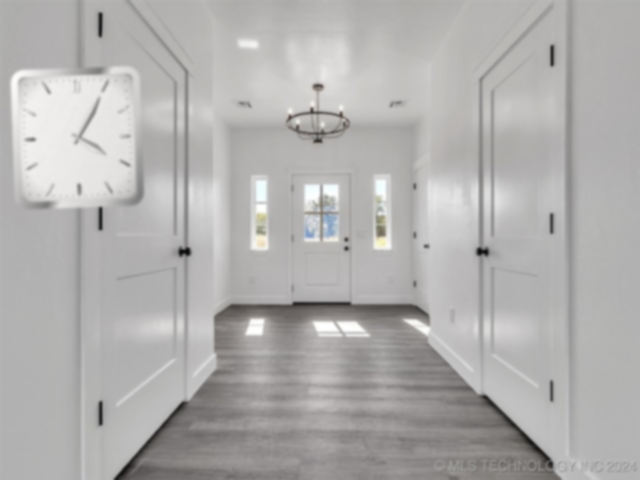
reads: 4,05
